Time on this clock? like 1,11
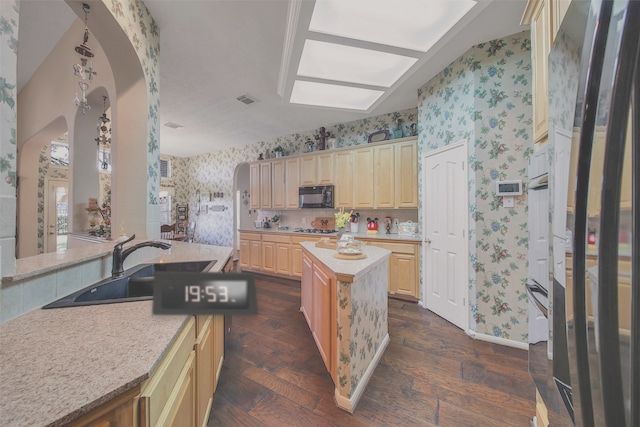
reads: 19,53
